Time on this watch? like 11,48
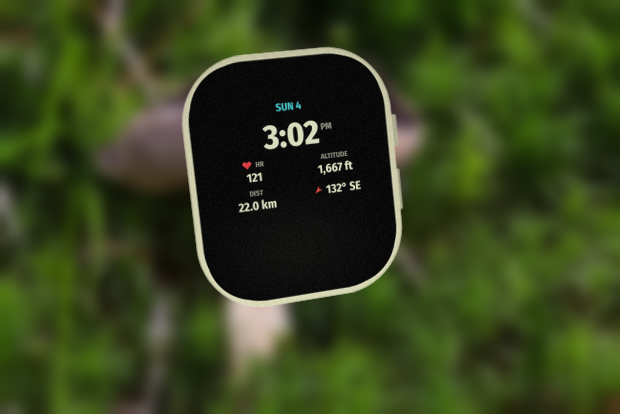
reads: 3,02
